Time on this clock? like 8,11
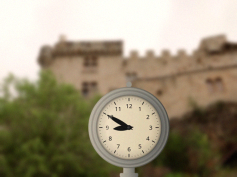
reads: 8,50
